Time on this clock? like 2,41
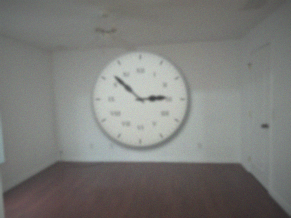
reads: 2,52
